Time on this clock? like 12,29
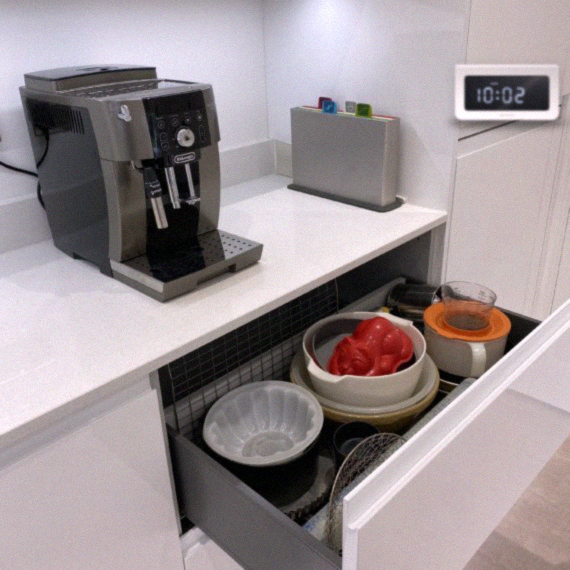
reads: 10,02
